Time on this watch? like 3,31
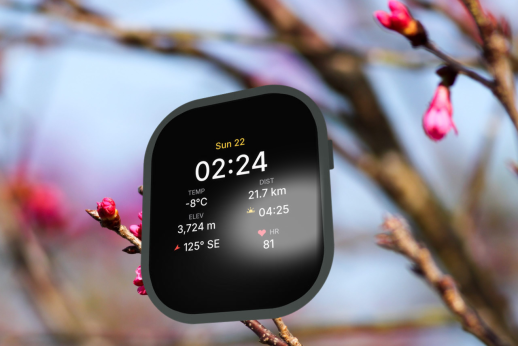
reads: 2,24
